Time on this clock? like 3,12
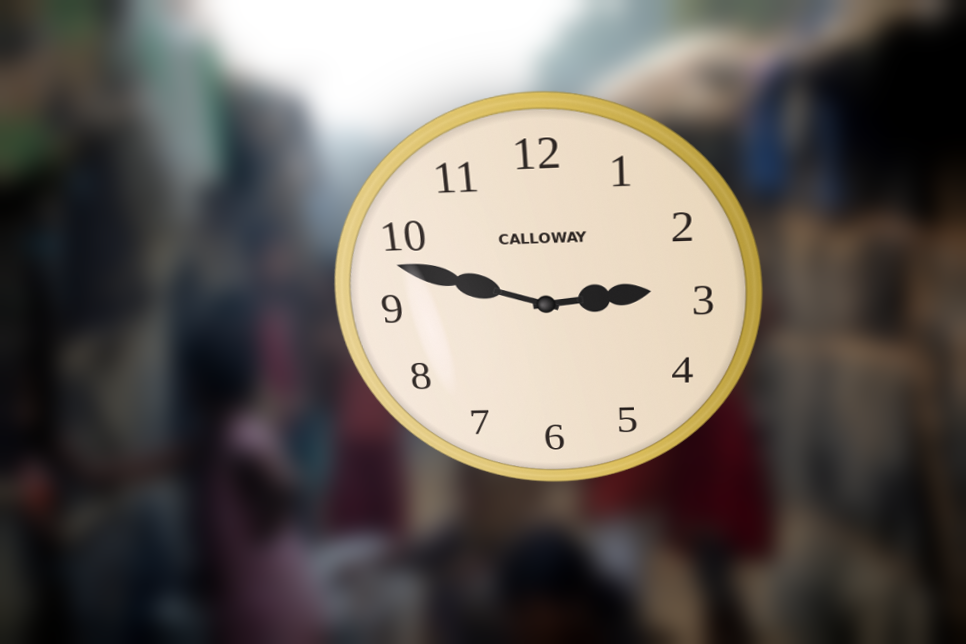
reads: 2,48
